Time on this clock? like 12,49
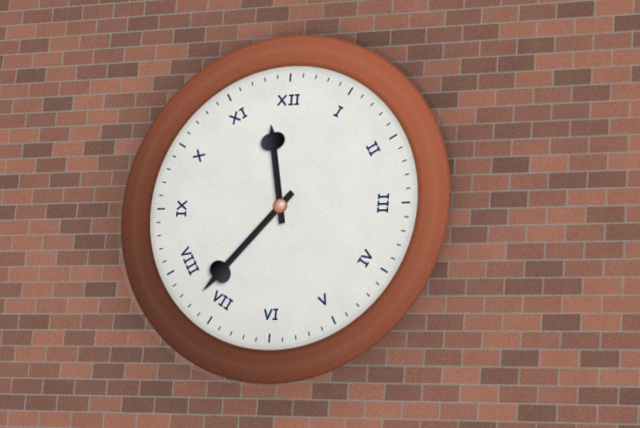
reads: 11,37
